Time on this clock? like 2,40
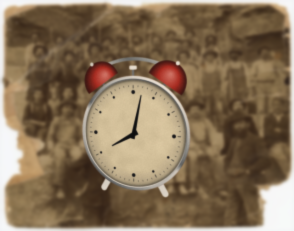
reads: 8,02
